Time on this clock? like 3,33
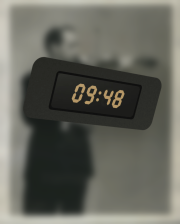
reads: 9,48
